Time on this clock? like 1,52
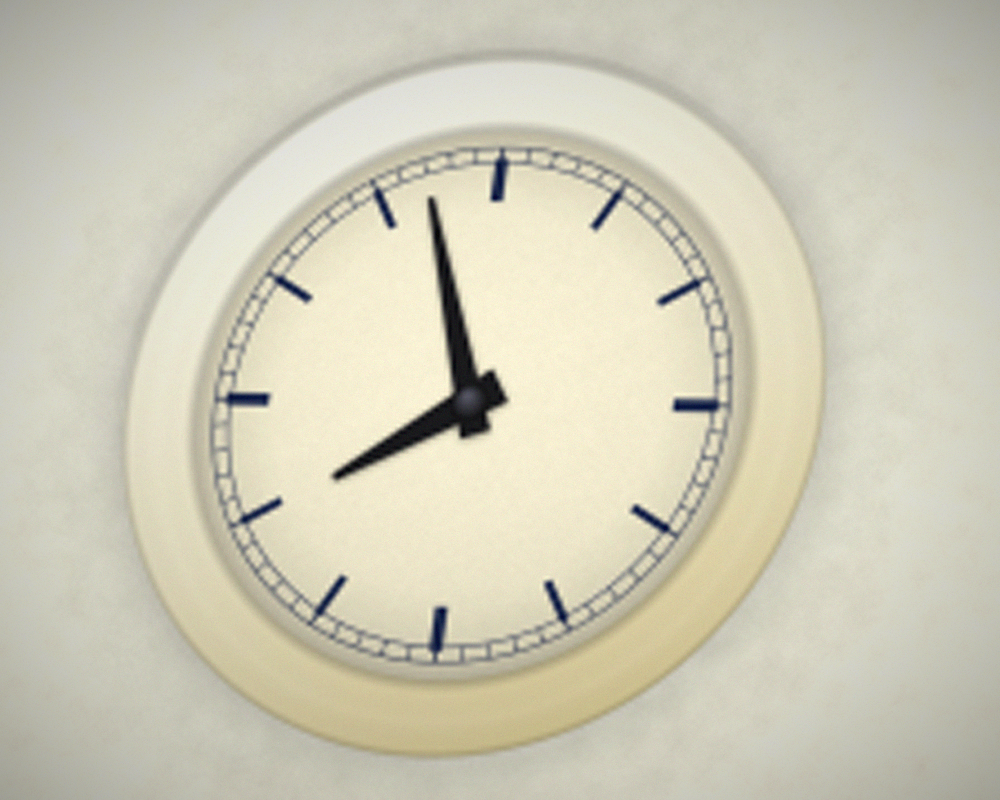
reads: 7,57
